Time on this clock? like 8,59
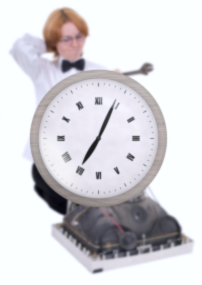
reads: 7,04
